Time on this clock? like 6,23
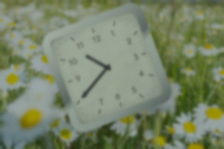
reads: 10,40
